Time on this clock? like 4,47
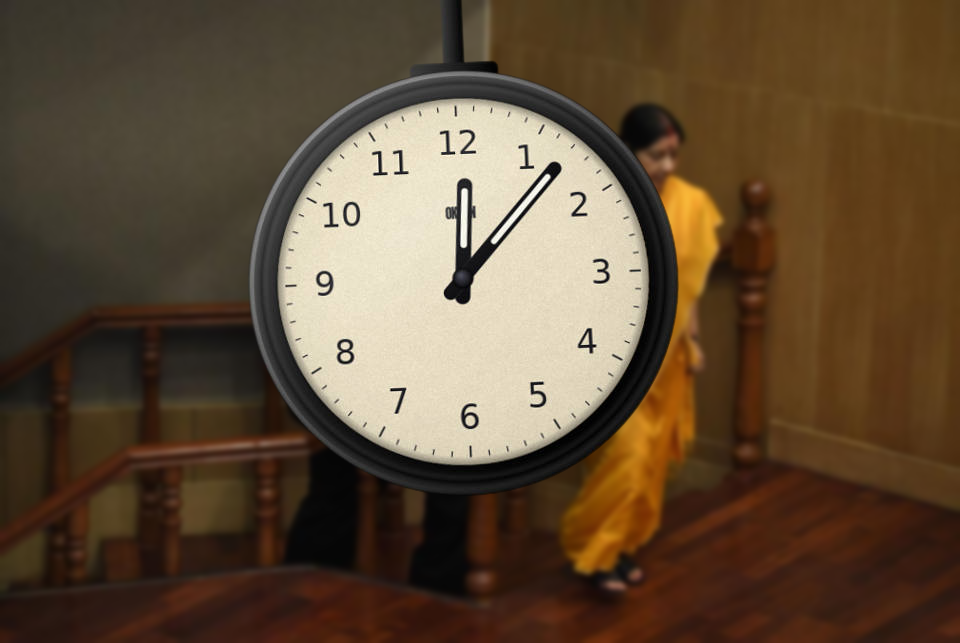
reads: 12,07
